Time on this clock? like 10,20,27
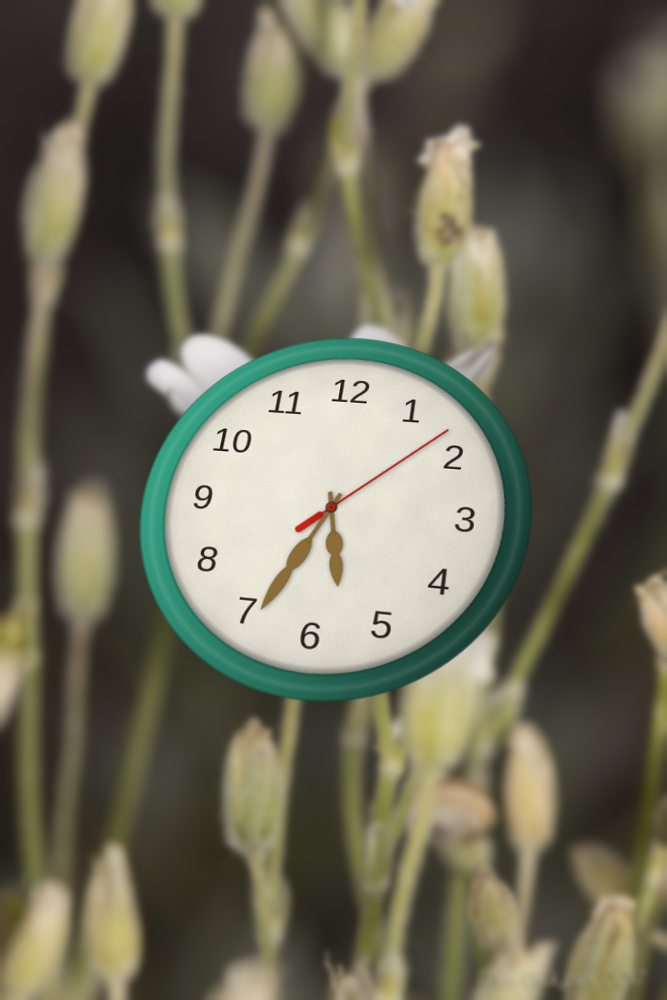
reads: 5,34,08
